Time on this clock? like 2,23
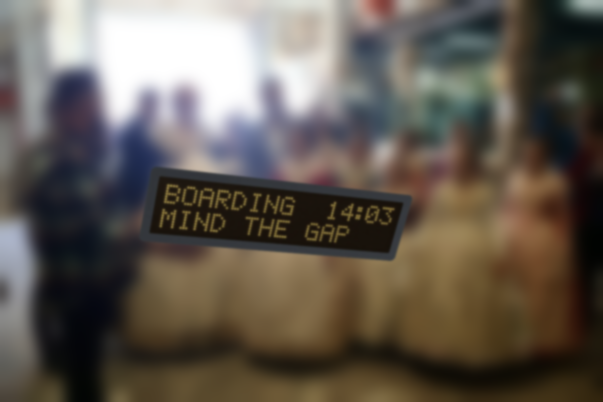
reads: 14,03
